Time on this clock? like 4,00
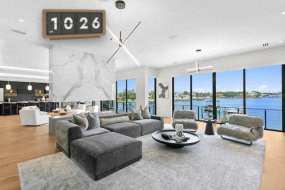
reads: 10,26
